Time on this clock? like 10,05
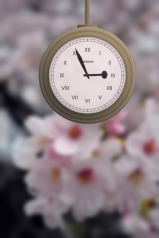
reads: 2,56
